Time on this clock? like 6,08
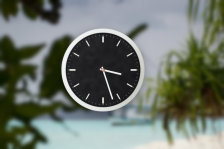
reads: 3,27
